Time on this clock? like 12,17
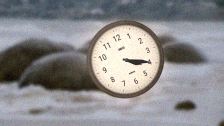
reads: 4,20
